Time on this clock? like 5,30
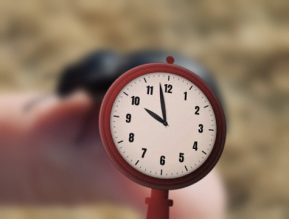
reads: 9,58
